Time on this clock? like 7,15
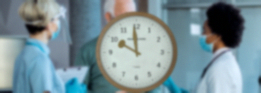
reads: 9,59
